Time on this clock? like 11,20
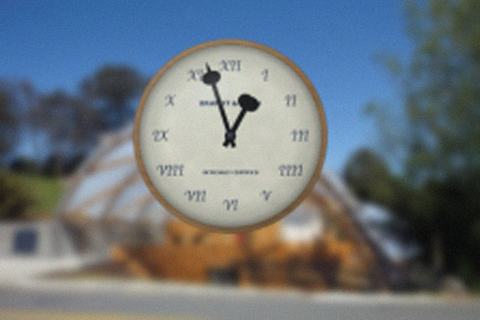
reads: 12,57
